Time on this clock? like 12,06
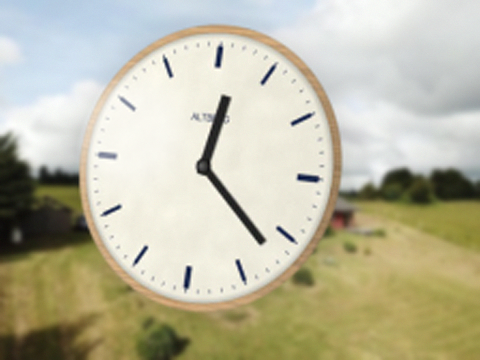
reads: 12,22
